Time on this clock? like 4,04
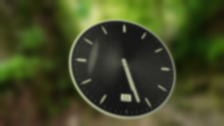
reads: 5,27
